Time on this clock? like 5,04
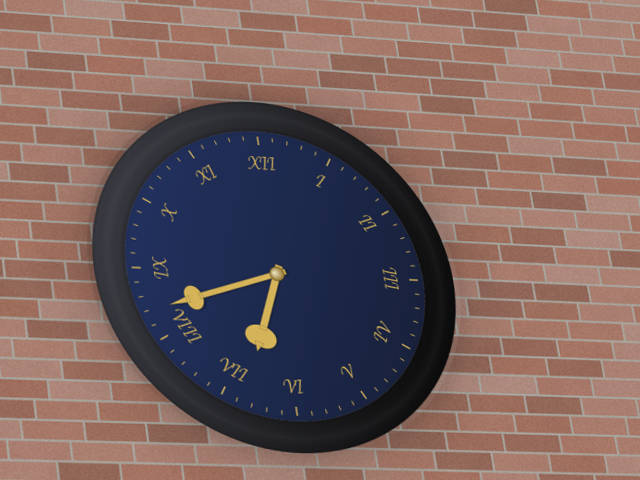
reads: 6,42
